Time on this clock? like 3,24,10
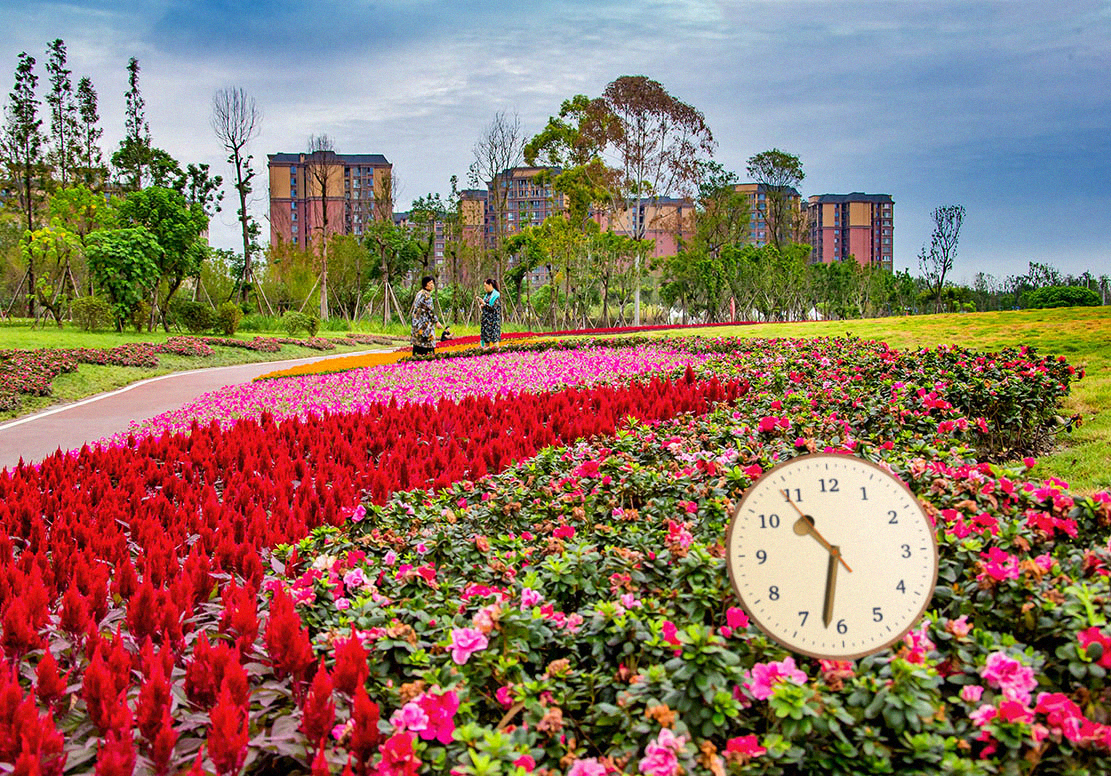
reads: 10,31,54
